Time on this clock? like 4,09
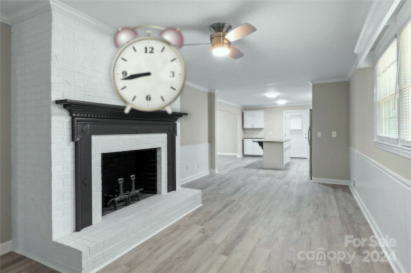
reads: 8,43
